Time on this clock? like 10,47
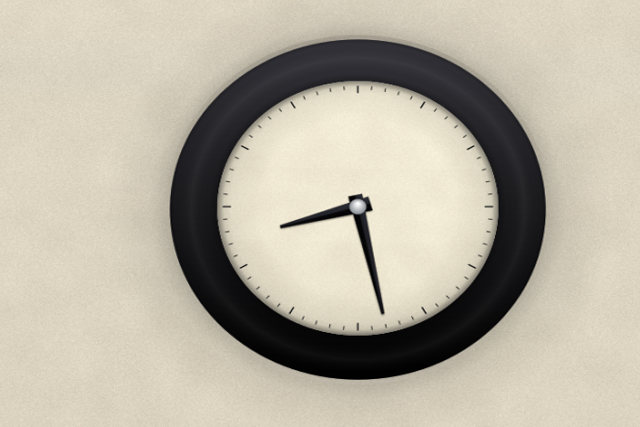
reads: 8,28
